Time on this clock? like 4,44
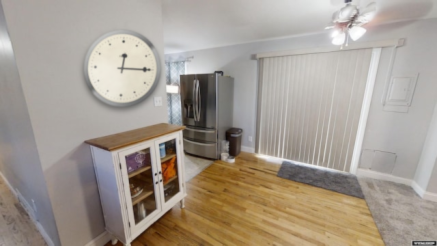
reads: 12,15
